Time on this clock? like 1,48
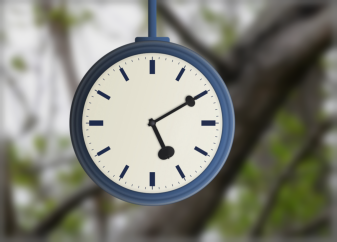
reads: 5,10
